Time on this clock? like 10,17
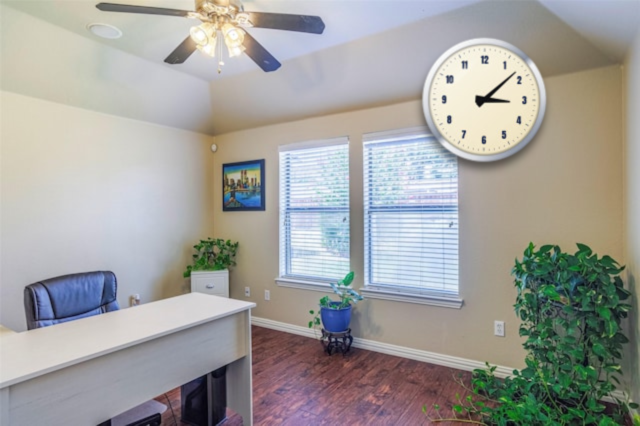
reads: 3,08
